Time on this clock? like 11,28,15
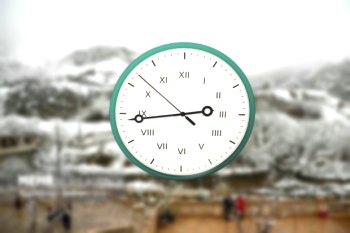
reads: 2,43,52
